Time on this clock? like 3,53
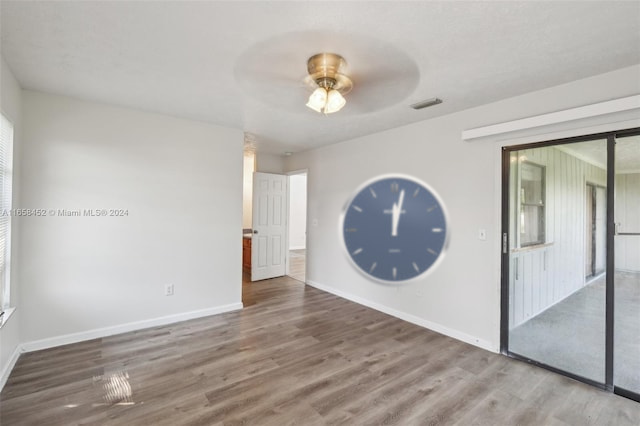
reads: 12,02
